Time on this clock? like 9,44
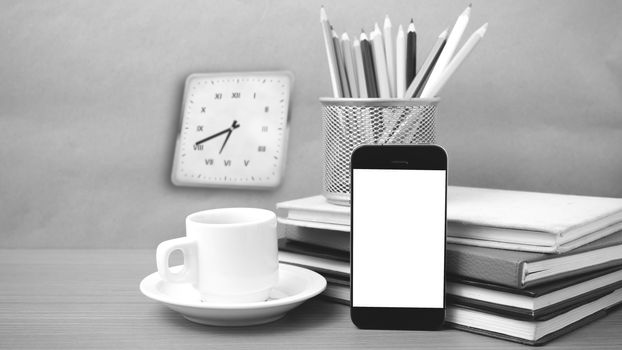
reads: 6,41
